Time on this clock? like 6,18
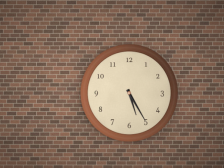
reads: 5,25
